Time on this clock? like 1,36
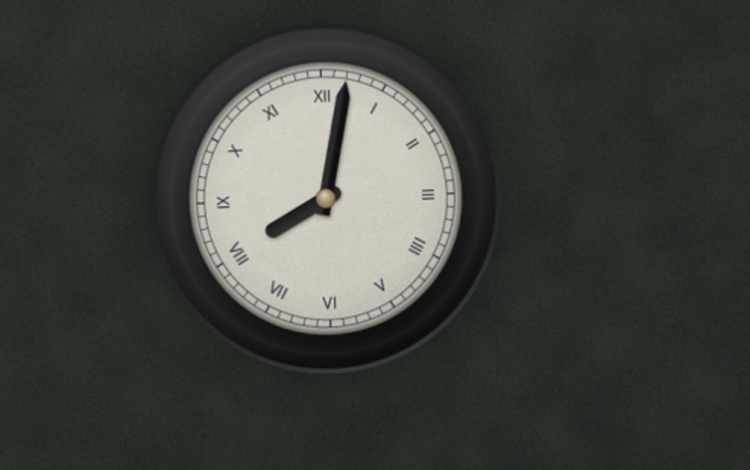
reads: 8,02
